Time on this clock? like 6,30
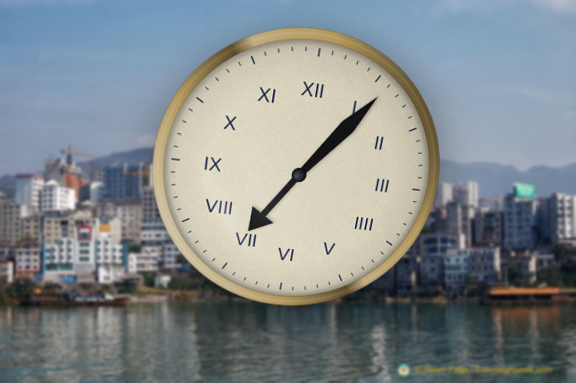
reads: 7,06
